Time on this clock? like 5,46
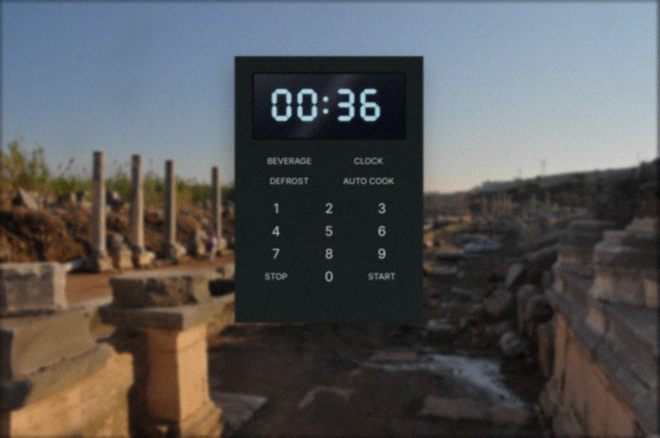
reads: 0,36
